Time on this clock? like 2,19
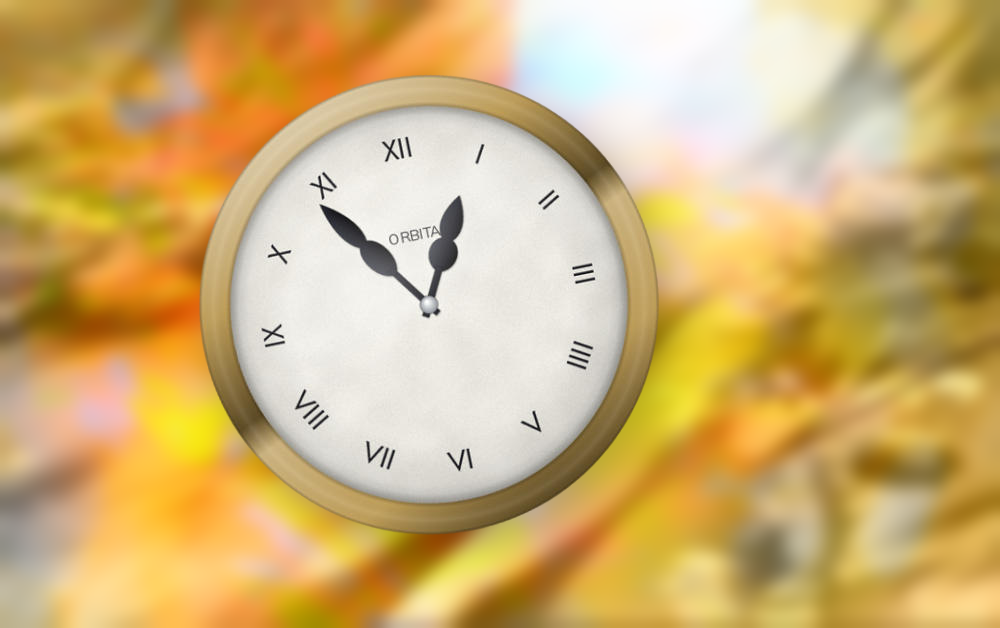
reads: 12,54
